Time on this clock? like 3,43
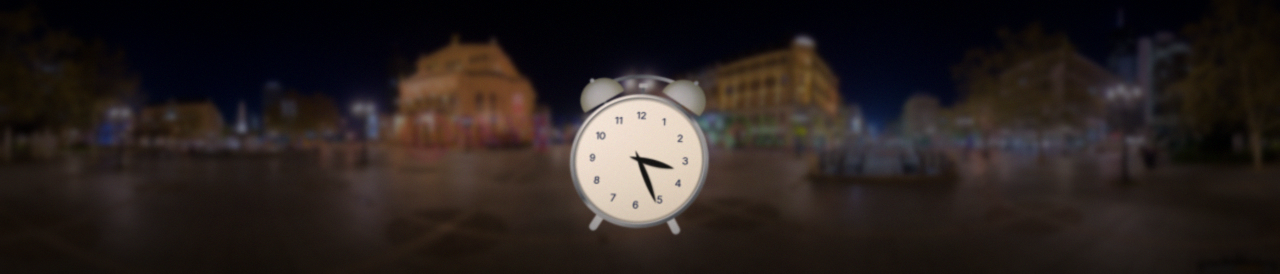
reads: 3,26
